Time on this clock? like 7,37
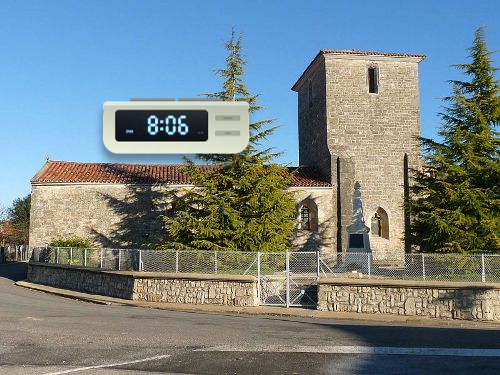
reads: 8,06
